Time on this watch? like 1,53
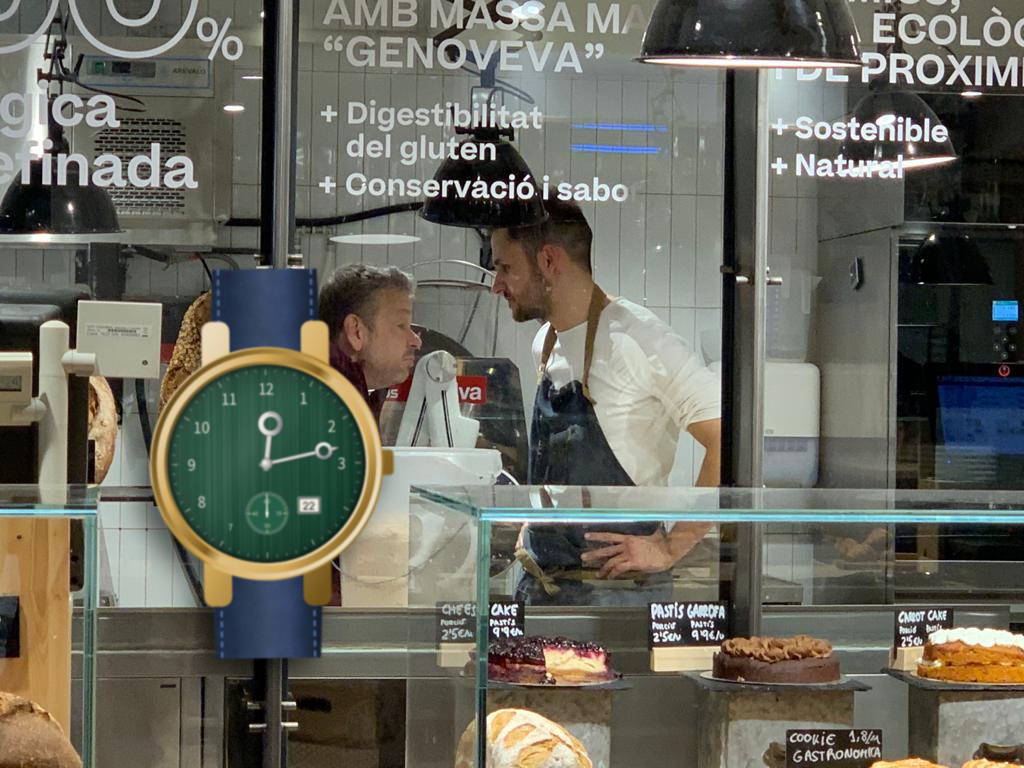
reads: 12,13
